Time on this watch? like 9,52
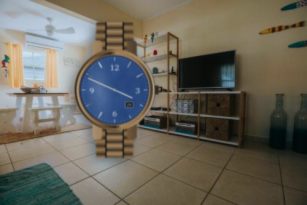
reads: 3,49
